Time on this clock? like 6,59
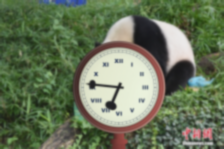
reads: 6,46
